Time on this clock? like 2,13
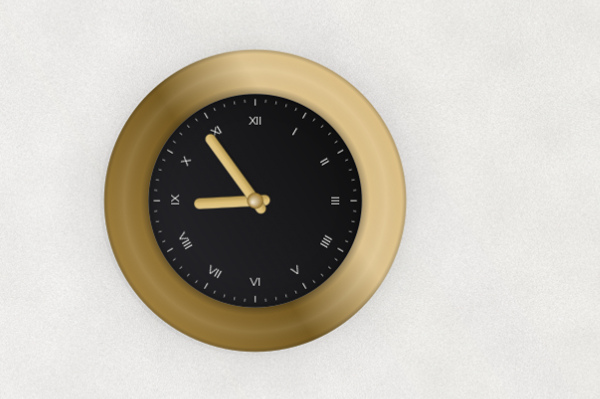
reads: 8,54
